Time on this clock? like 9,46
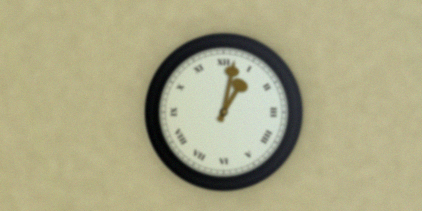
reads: 1,02
